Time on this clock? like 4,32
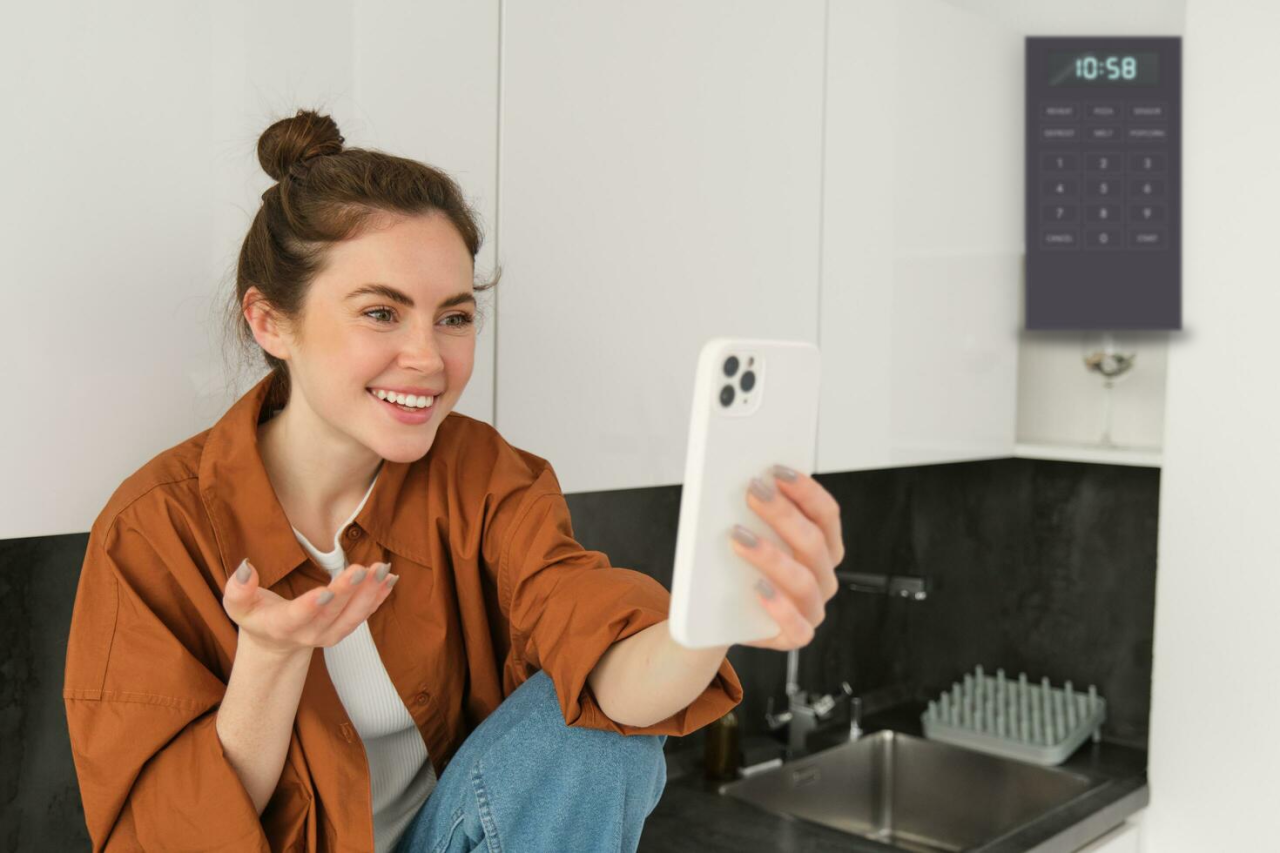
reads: 10,58
